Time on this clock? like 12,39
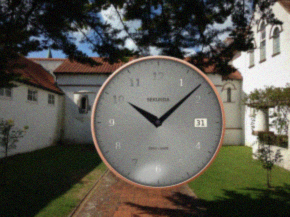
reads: 10,08
